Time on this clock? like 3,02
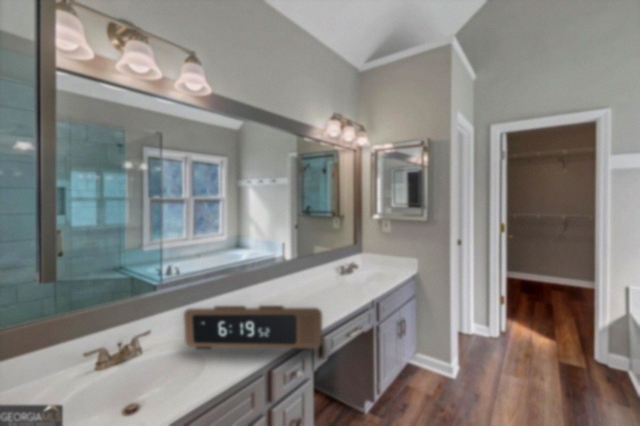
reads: 6,19
